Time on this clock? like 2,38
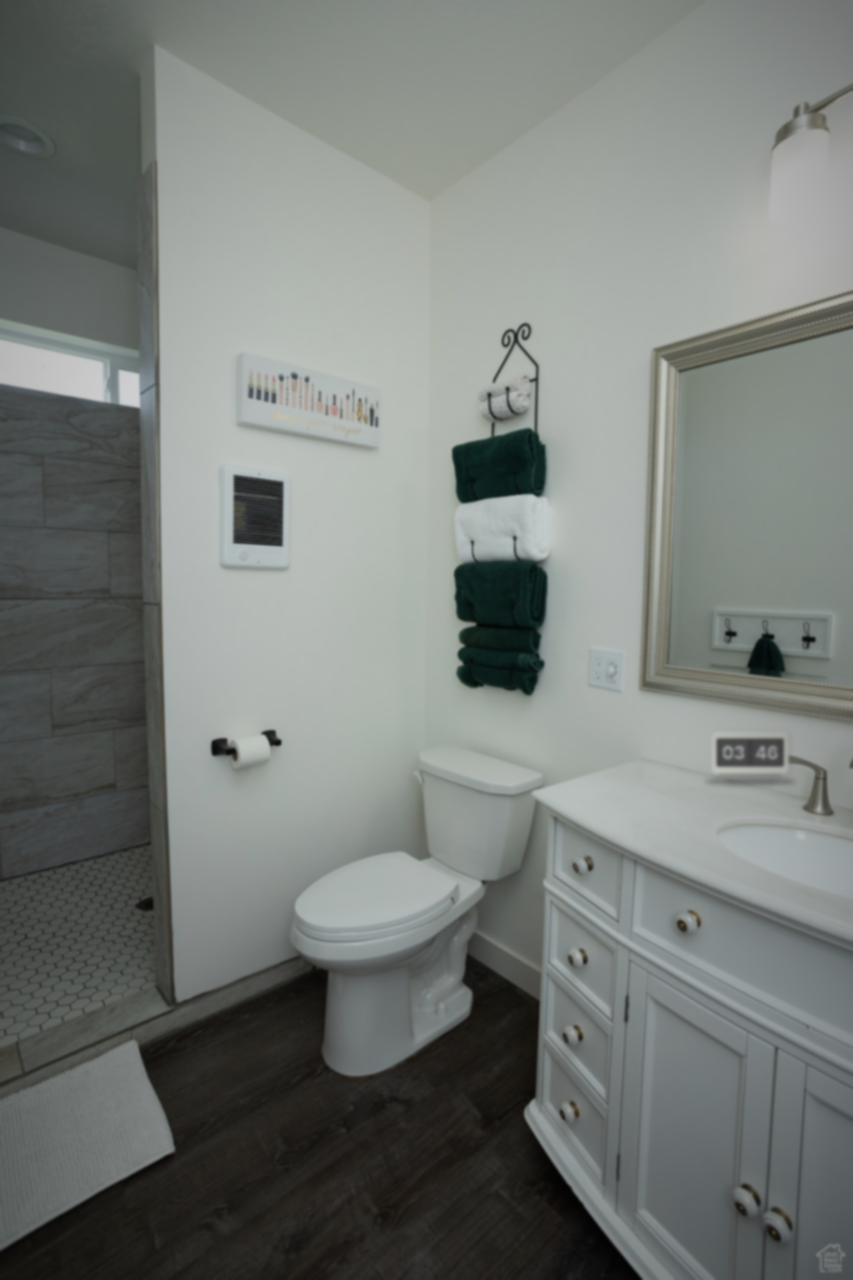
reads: 3,46
